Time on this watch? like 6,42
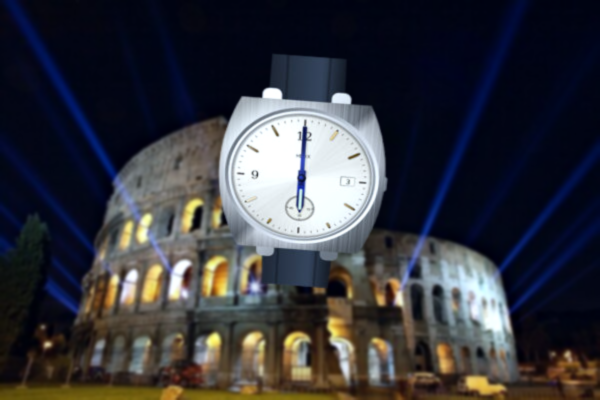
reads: 6,00
